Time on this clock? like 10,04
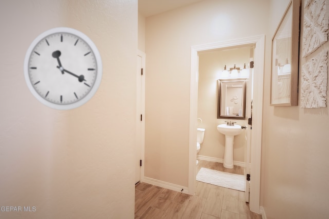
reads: 11,19
